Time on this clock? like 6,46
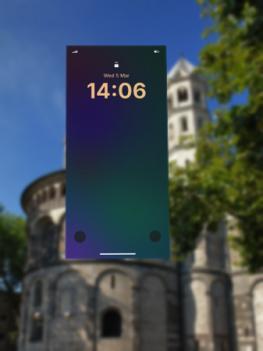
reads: 14,06
